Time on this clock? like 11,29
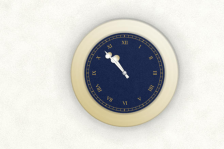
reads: 10,53
